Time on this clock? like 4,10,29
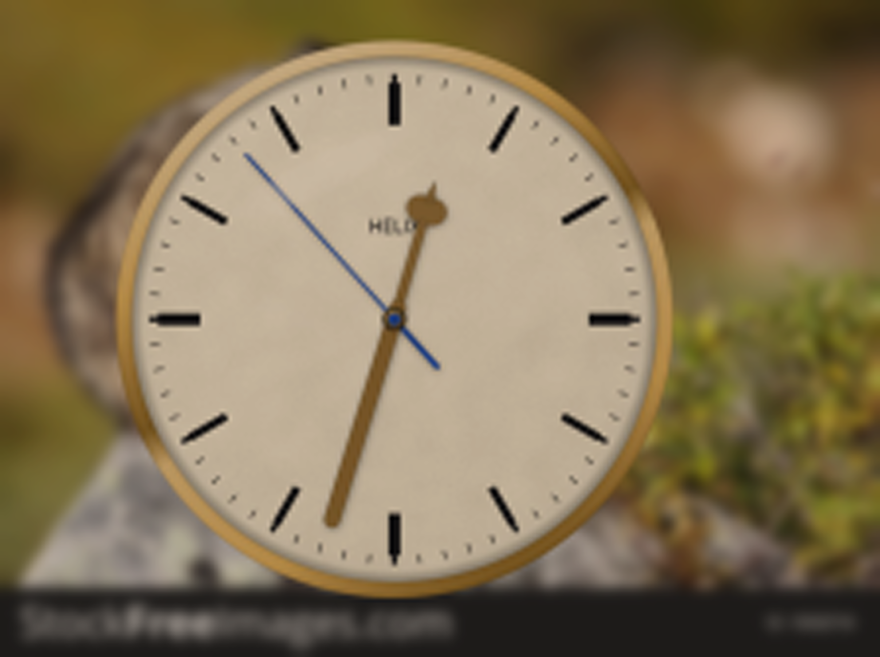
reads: 12,32,53
